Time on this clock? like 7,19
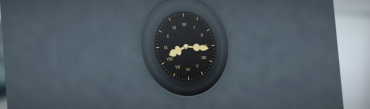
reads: 8,16
